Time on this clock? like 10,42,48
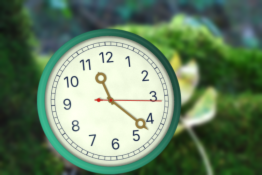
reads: 11,22,16
